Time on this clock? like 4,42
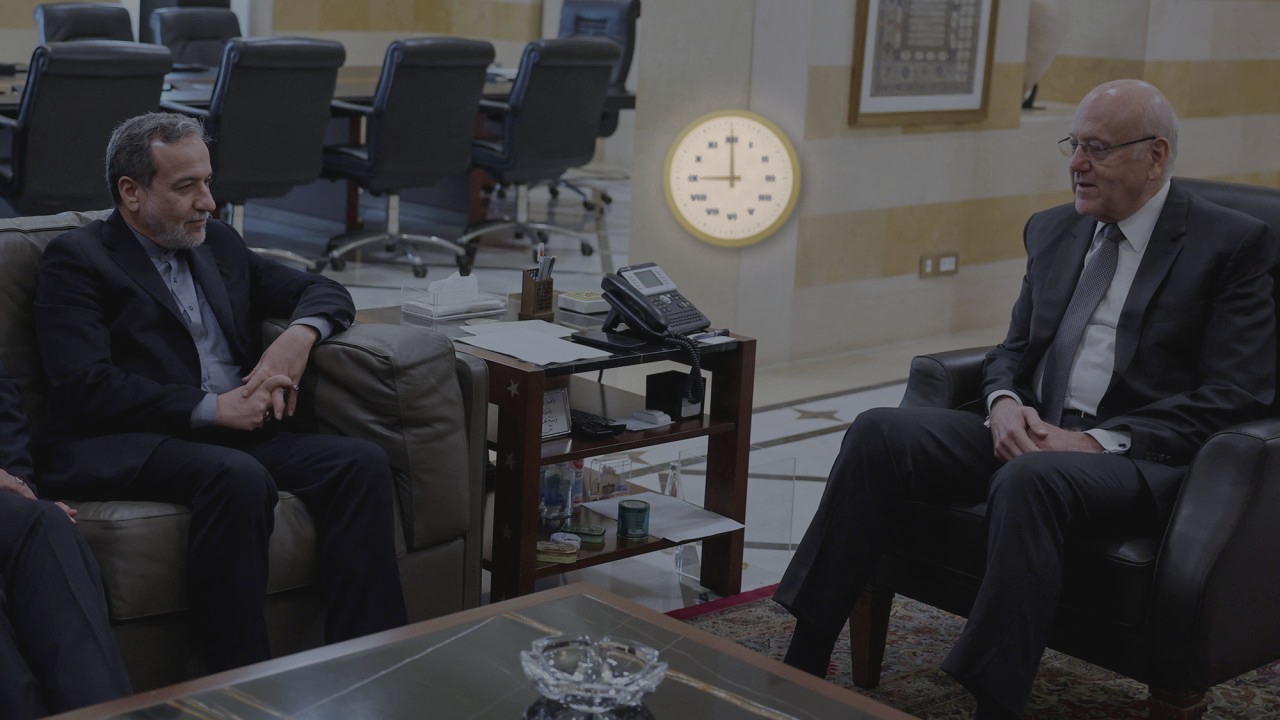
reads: 9,00
